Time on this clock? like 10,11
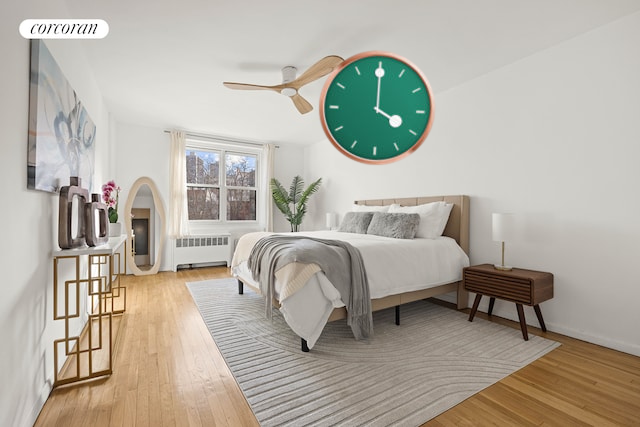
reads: 4,00
